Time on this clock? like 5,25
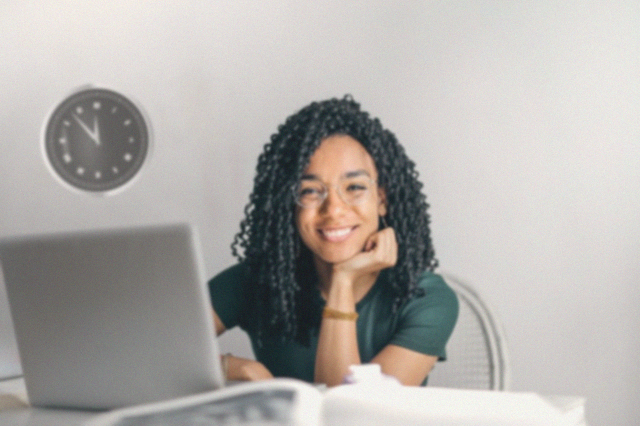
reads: 11,53
